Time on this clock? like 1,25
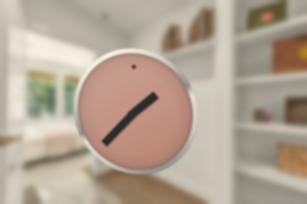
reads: 1,37
